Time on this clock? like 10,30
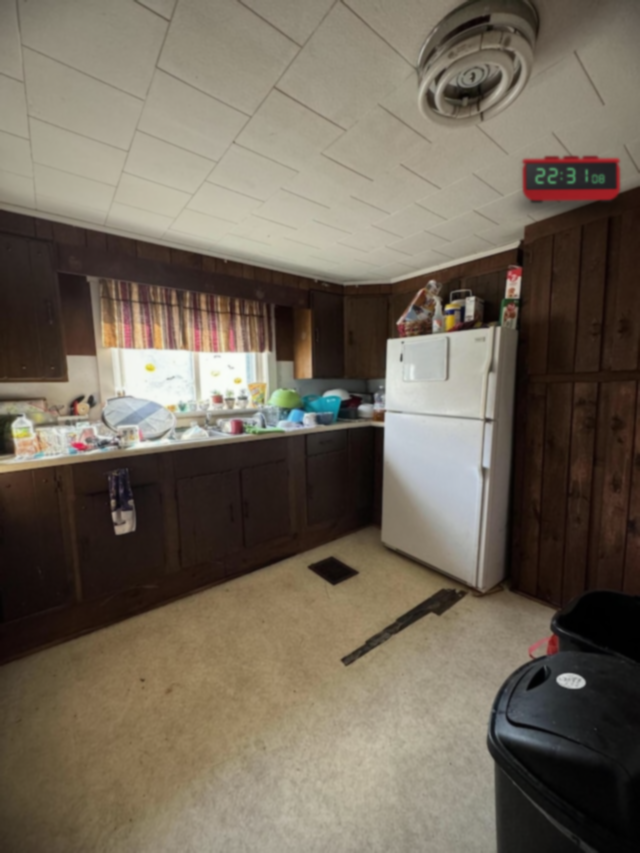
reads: 22,31
